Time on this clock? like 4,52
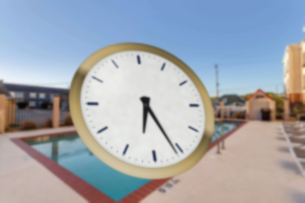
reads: 6,26
